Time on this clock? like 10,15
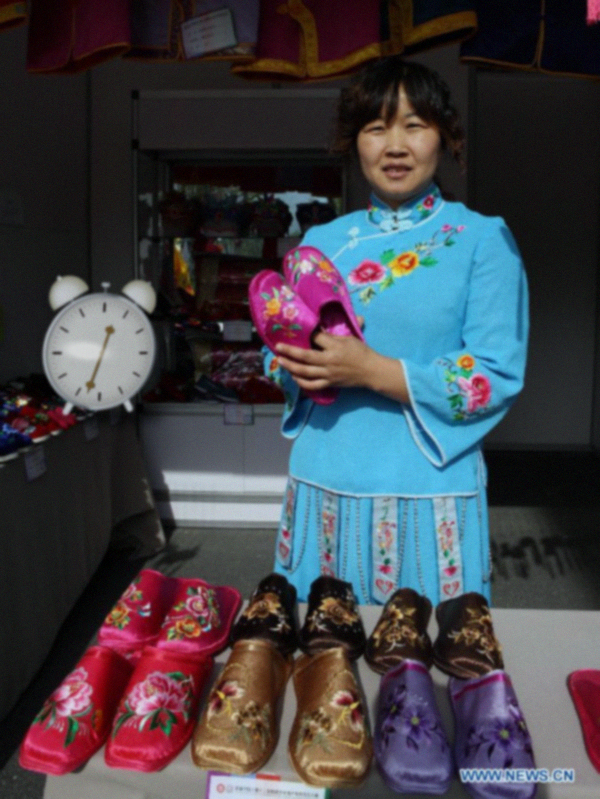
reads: 12,33
